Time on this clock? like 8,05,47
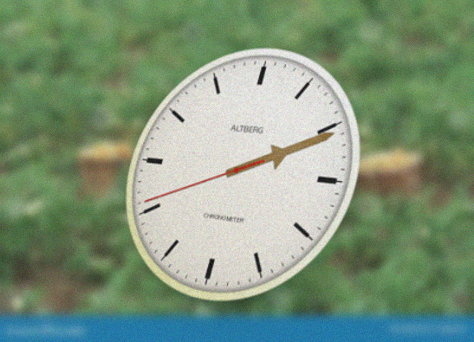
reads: 2,10,41
